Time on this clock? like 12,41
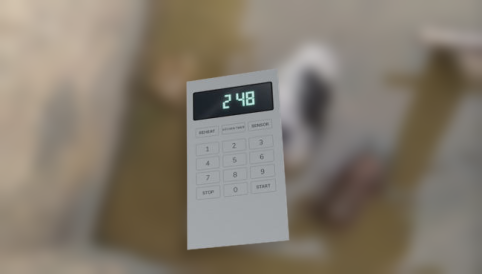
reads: 2,48
